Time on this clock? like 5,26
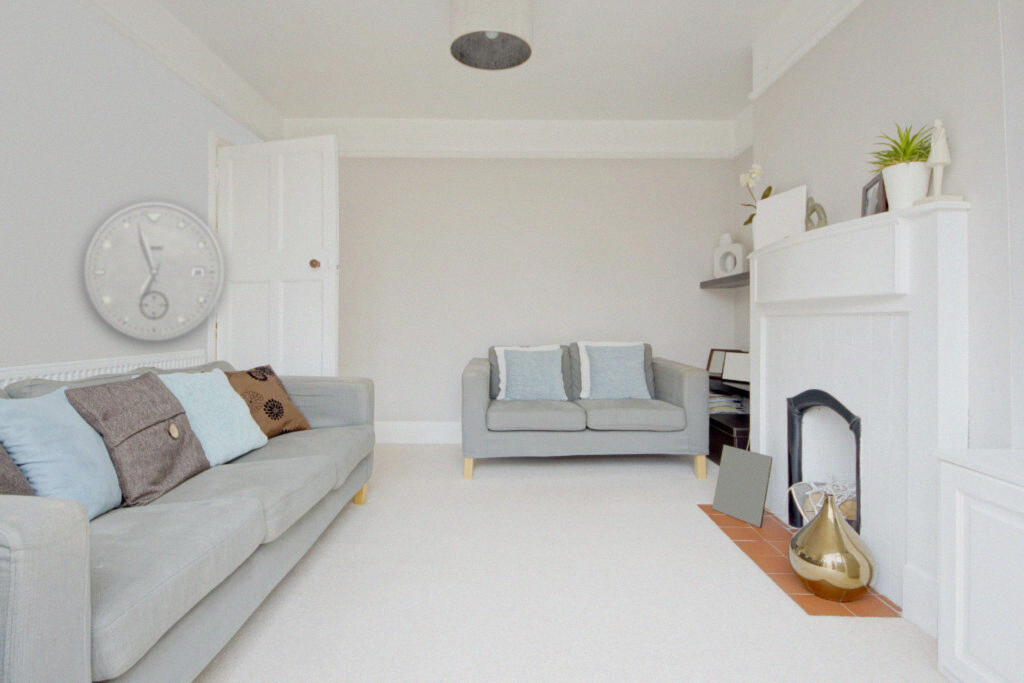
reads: 6,57
